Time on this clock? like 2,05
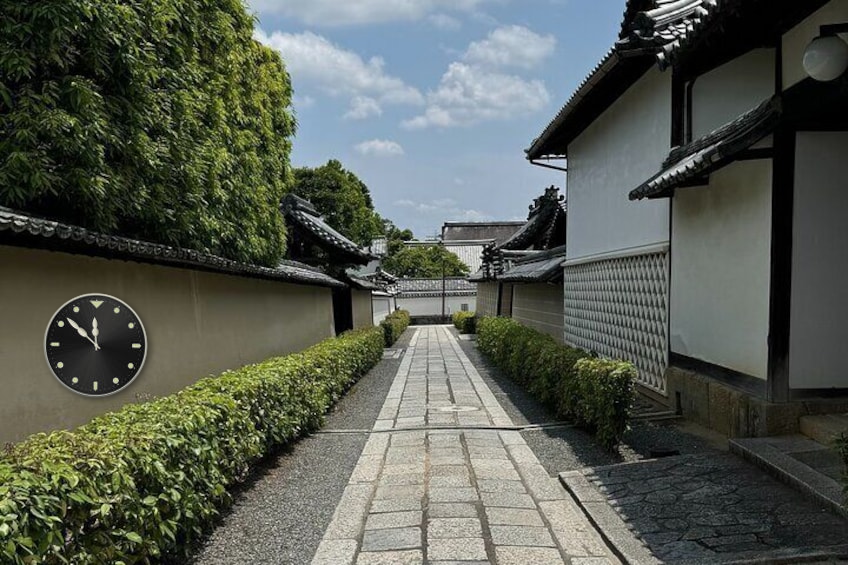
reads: 11,52
